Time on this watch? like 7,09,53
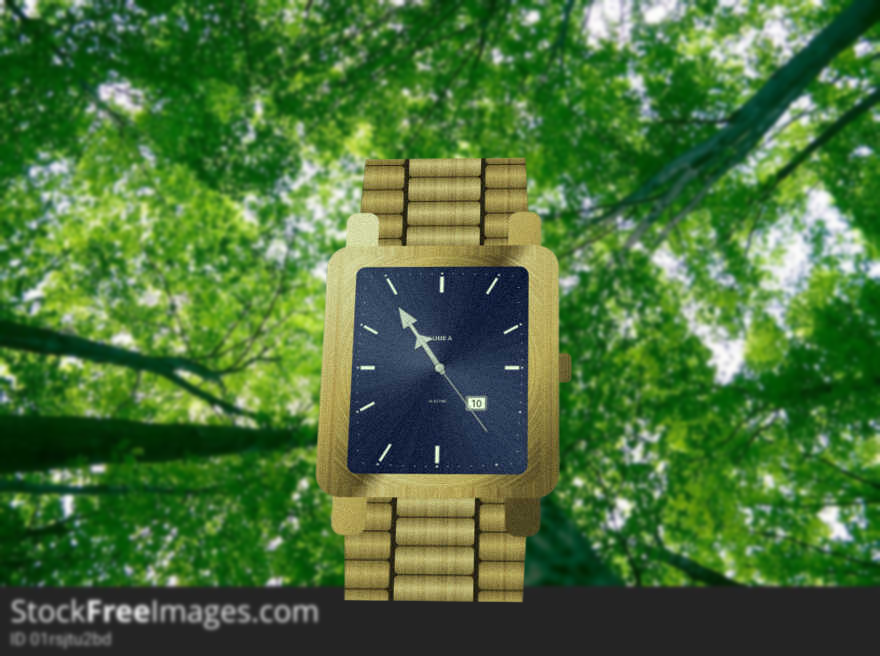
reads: 10,54,24
